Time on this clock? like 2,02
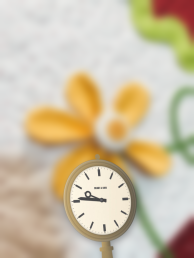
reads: 9,46
